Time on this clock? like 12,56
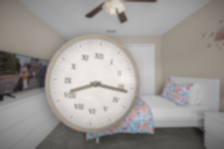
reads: 8,16
